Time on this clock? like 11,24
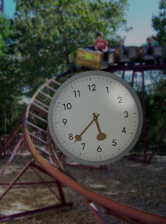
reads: 5,38
